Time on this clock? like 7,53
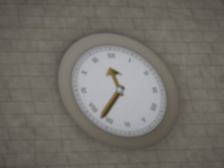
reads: 11,37
